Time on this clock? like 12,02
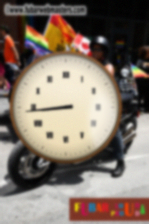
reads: 8,44
